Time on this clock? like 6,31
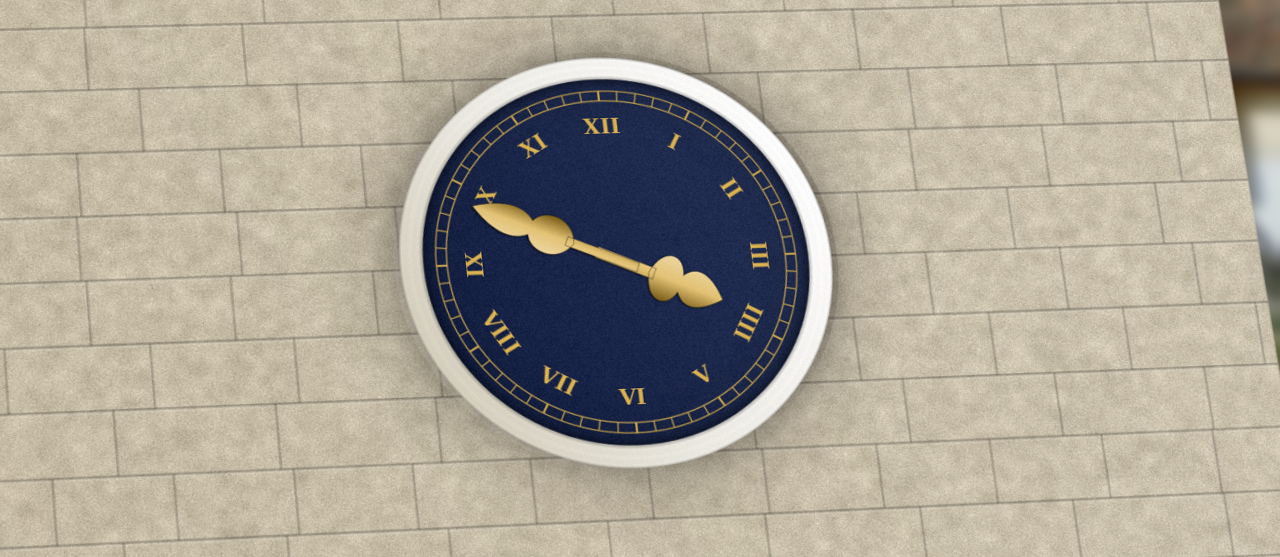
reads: 3,49
